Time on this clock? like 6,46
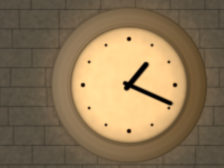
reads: 1,19
